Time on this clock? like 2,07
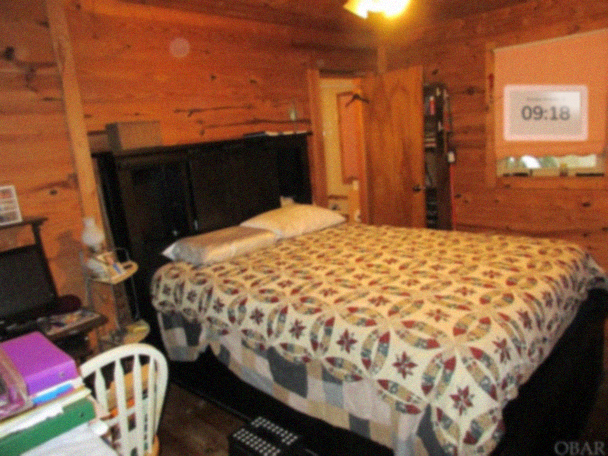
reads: 9,18
